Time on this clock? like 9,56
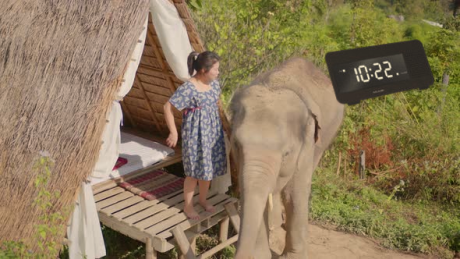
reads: 10,22
